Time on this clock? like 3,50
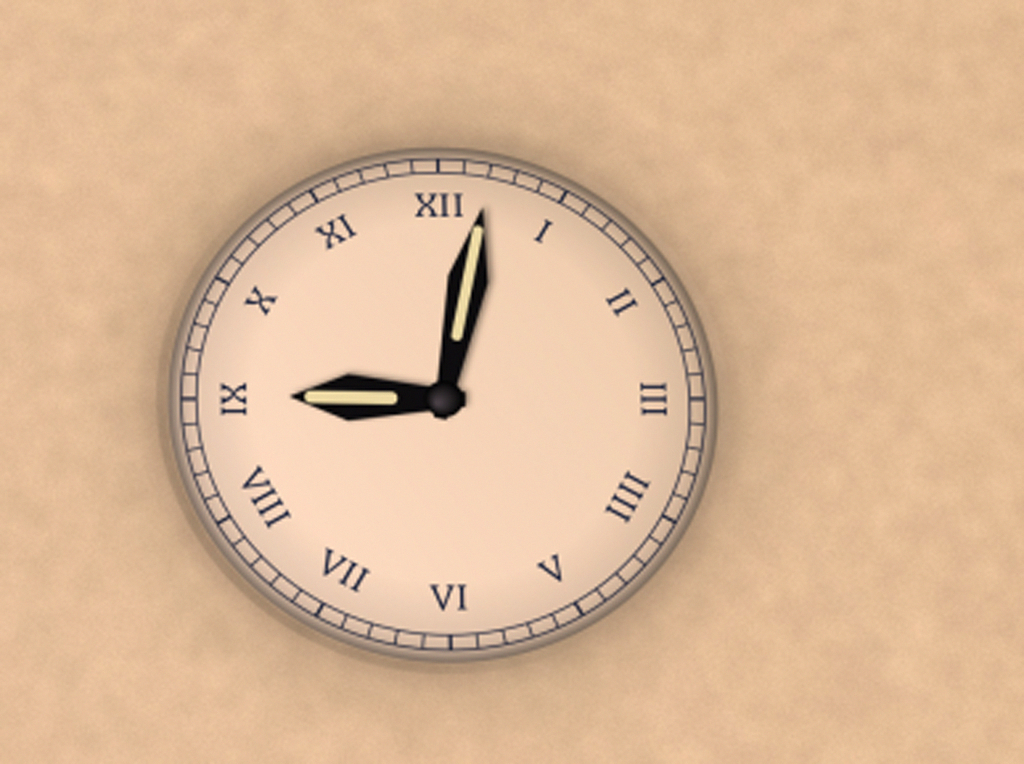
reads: 9,02
